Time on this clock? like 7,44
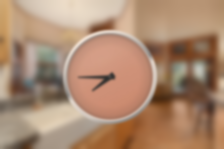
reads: 7,45
